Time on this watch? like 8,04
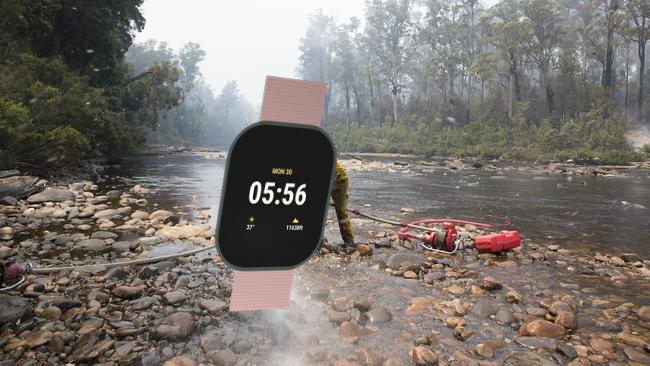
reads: 5,56
